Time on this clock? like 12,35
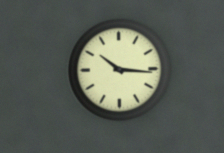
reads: 10,16
